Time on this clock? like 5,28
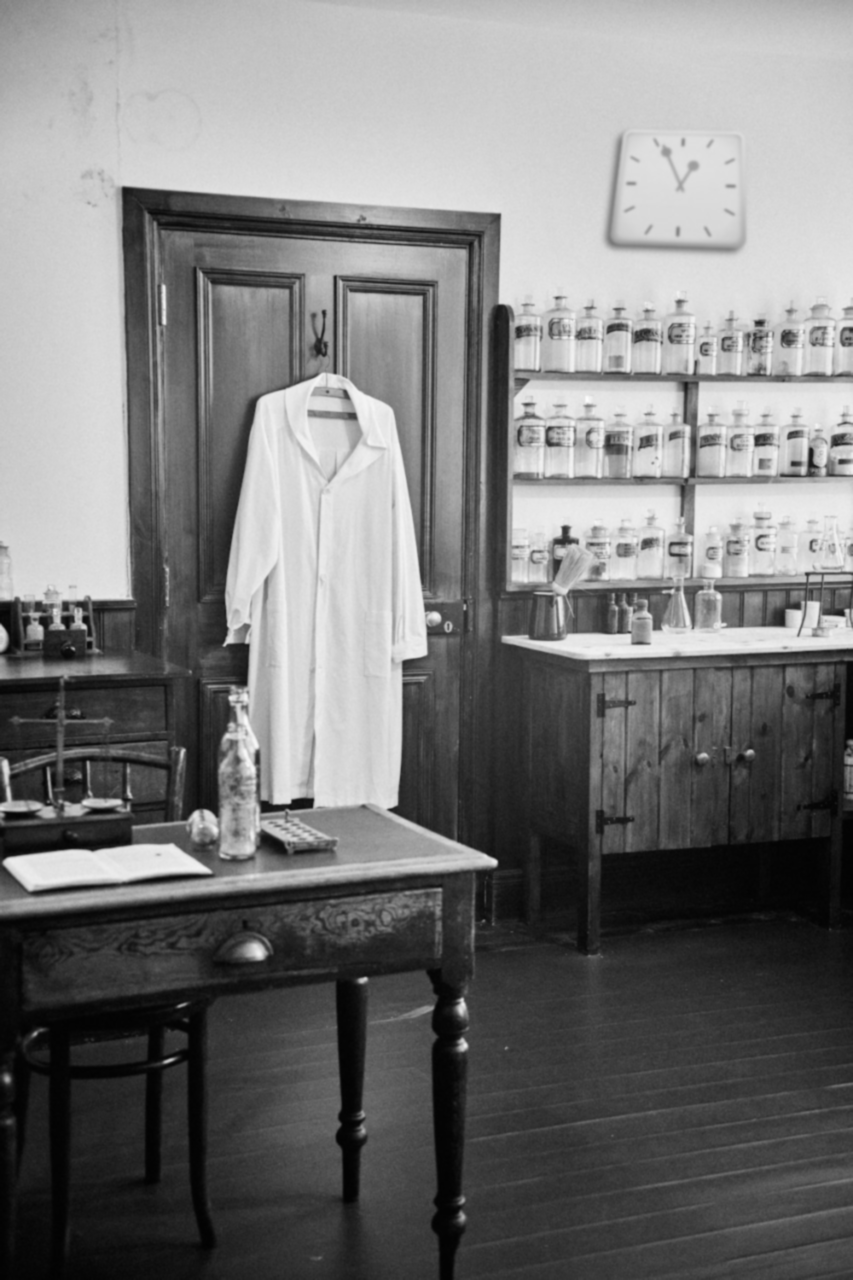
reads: 12,56
